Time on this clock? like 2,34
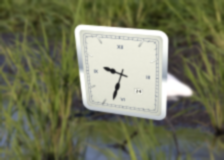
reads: 9,33
